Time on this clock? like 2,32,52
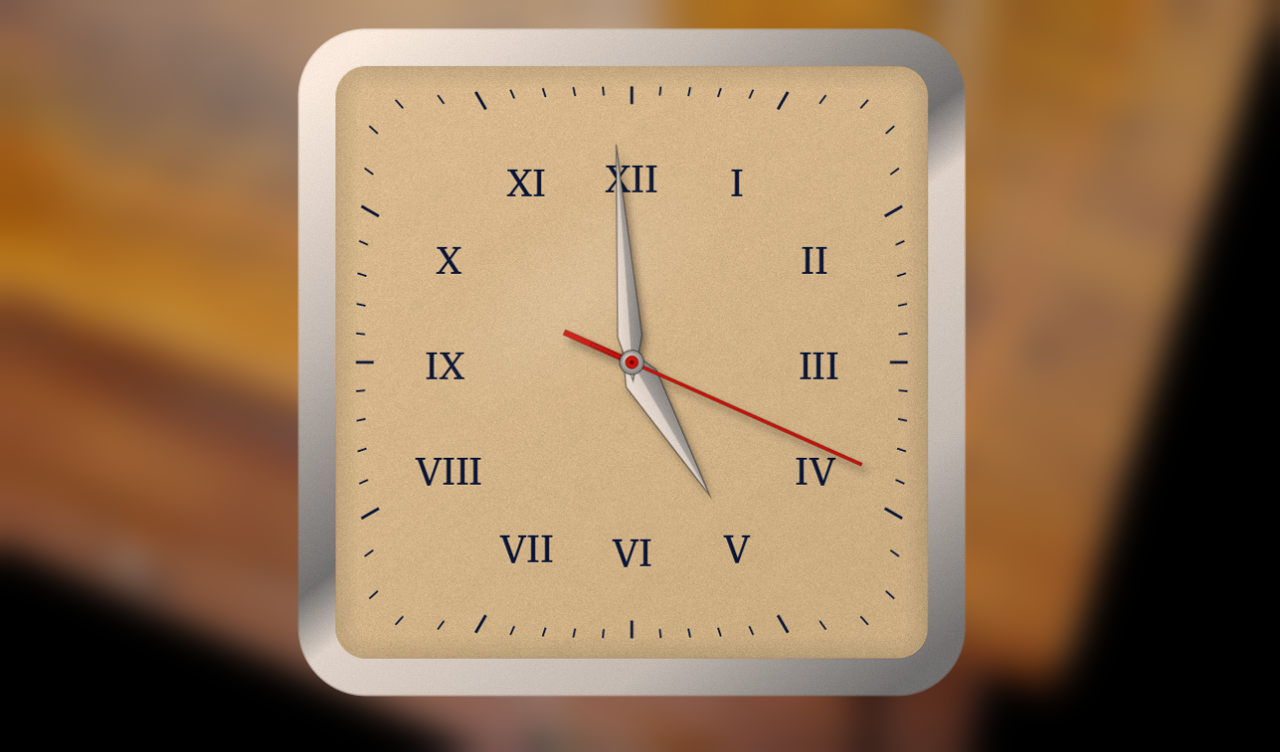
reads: 4,59,19
